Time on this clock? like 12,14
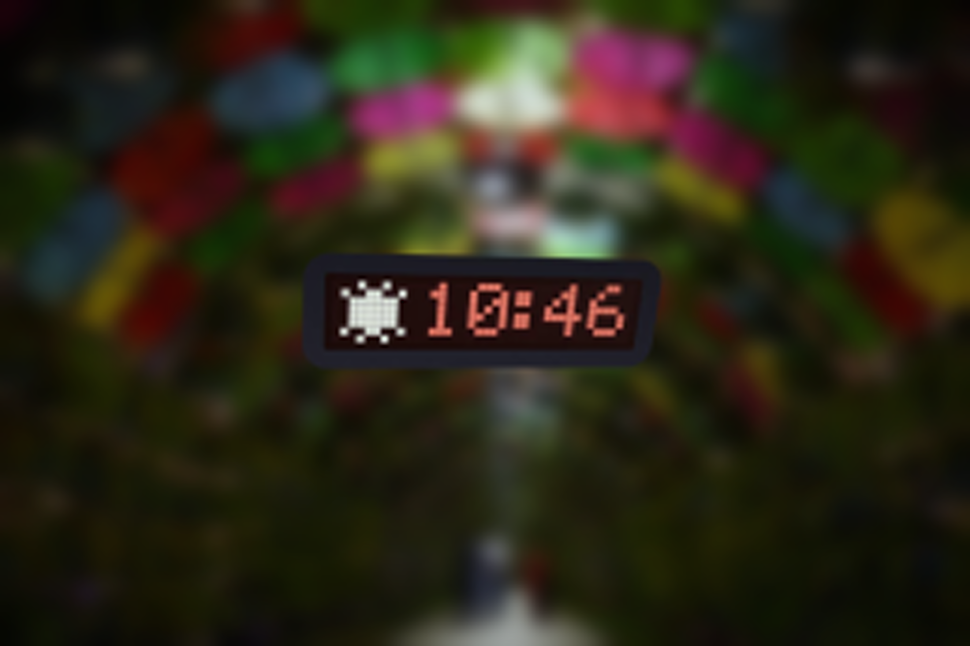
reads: 10,46
